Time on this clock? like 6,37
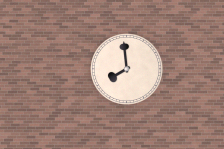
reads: 7,59
